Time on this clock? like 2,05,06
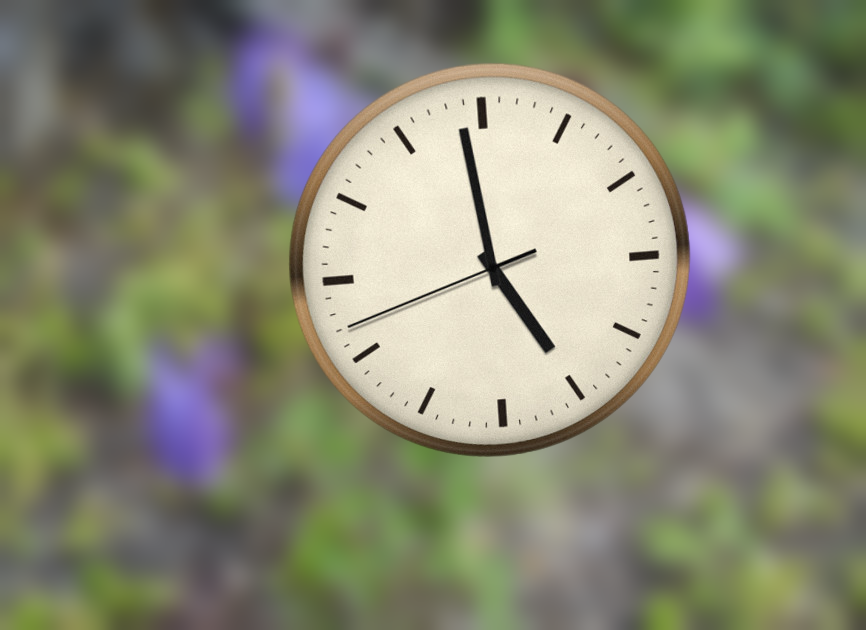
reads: 4,58,42
